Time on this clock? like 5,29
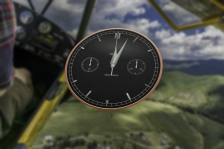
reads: 12,03
